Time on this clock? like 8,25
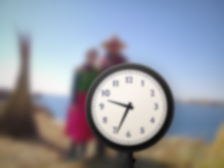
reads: 9,34
